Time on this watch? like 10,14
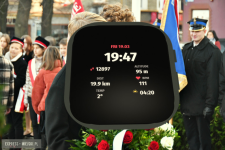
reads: 19,47
